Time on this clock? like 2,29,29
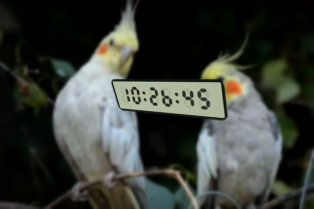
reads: 10,26,45
